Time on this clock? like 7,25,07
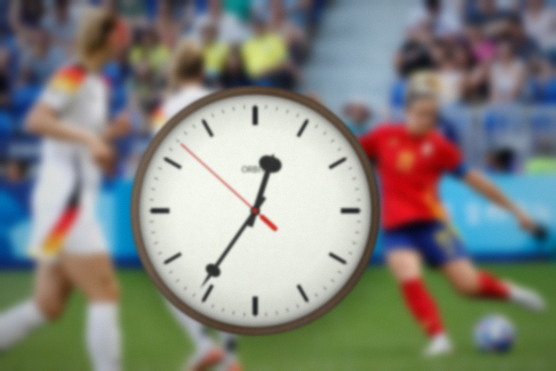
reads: 12,35,52
